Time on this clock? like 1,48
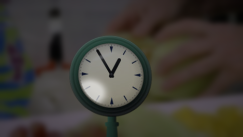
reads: 12,55
